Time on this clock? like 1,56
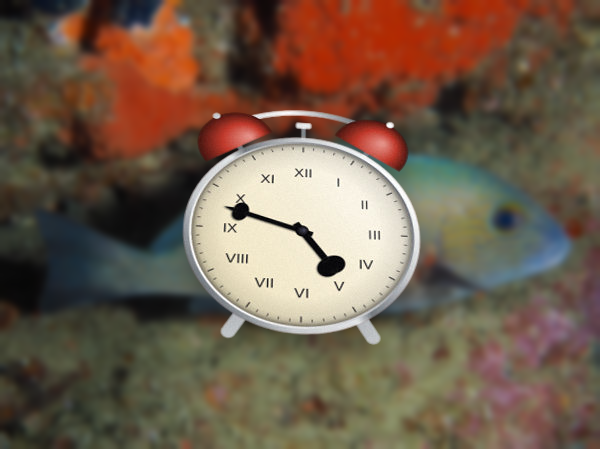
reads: 4,48
